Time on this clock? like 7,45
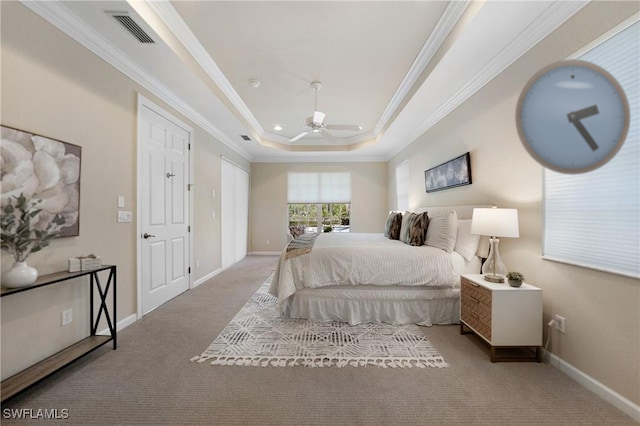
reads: 2,24
